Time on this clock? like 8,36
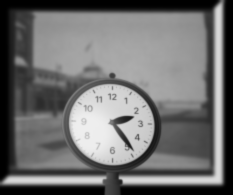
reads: 2,24
